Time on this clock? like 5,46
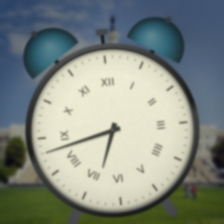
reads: 6,43
